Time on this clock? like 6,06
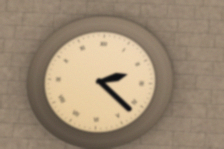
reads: 2,22
